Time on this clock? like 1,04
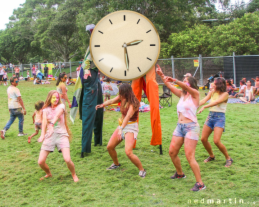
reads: 2,29
